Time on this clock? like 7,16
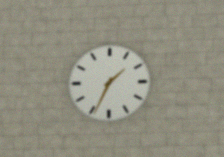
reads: 1,34
